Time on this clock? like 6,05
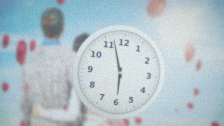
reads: 5,57
